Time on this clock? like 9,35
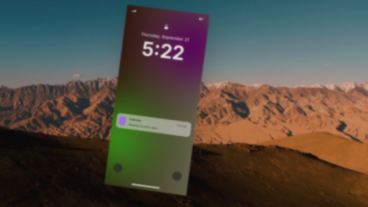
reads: 5,22
